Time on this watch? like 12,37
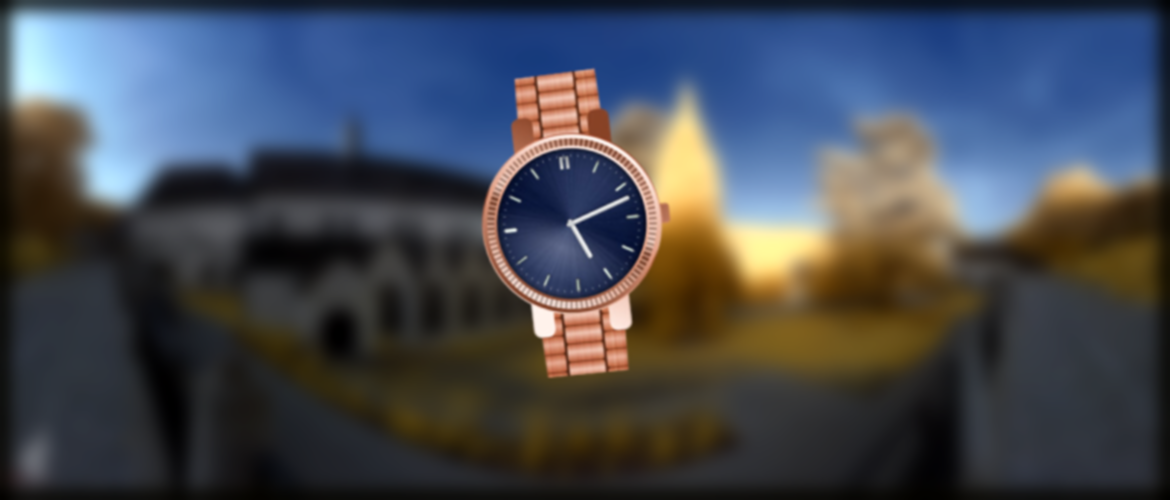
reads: 5,12
